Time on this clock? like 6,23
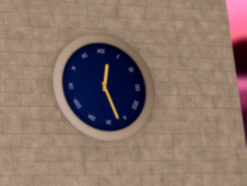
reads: 12,27
